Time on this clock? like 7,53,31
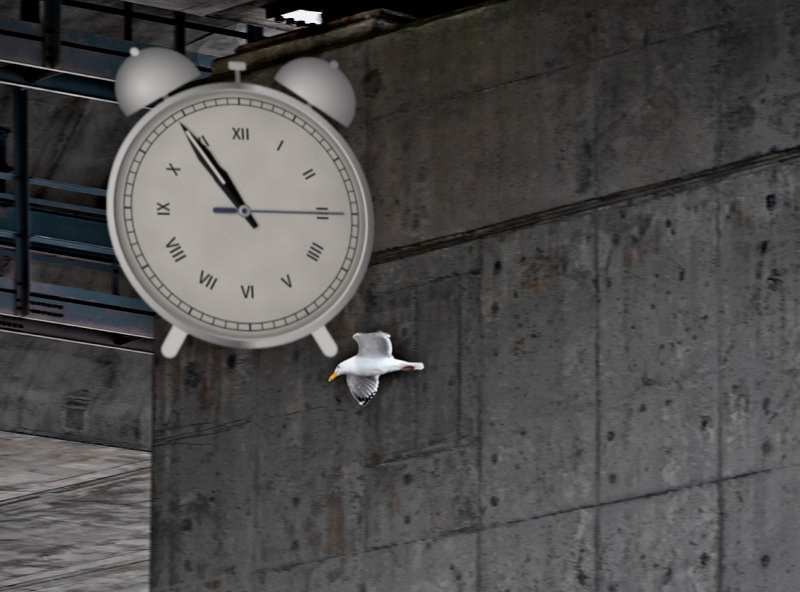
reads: 10,54,15
